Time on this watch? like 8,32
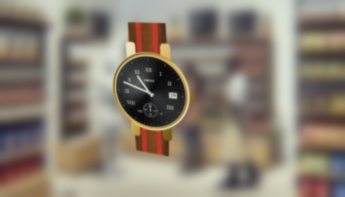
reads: 10,48
